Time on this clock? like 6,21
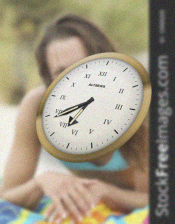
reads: 6,39
